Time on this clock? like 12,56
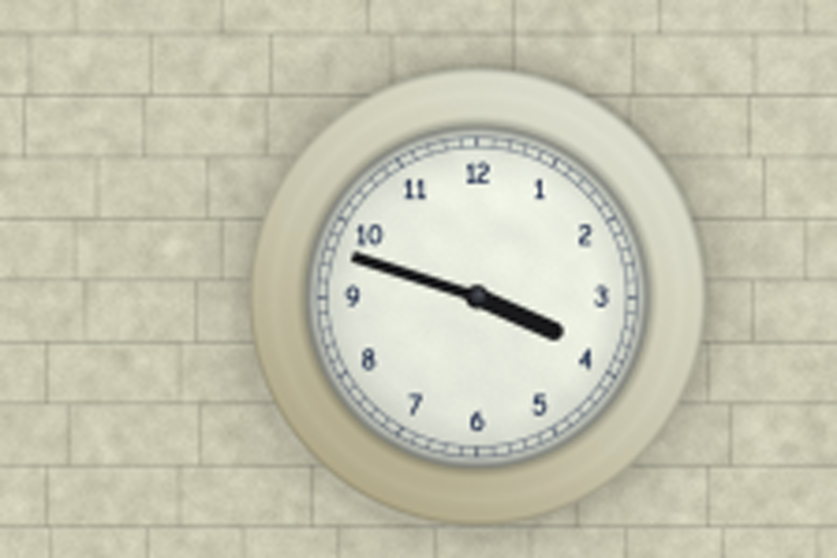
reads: 3,48
